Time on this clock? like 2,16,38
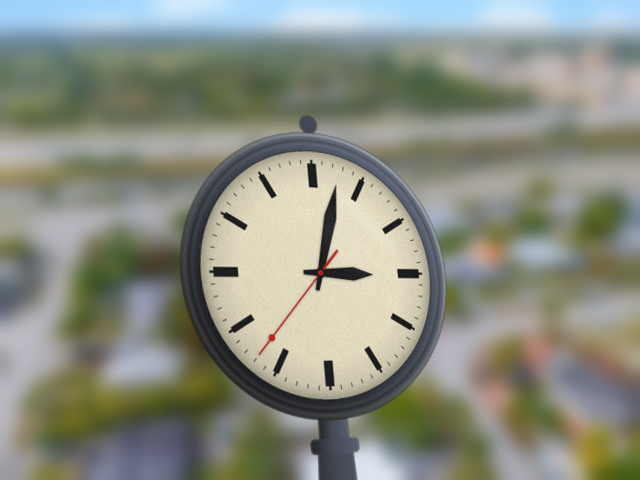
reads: 3,02,37
